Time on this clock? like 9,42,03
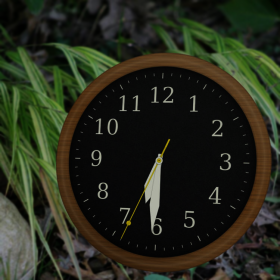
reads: 6,30,34
